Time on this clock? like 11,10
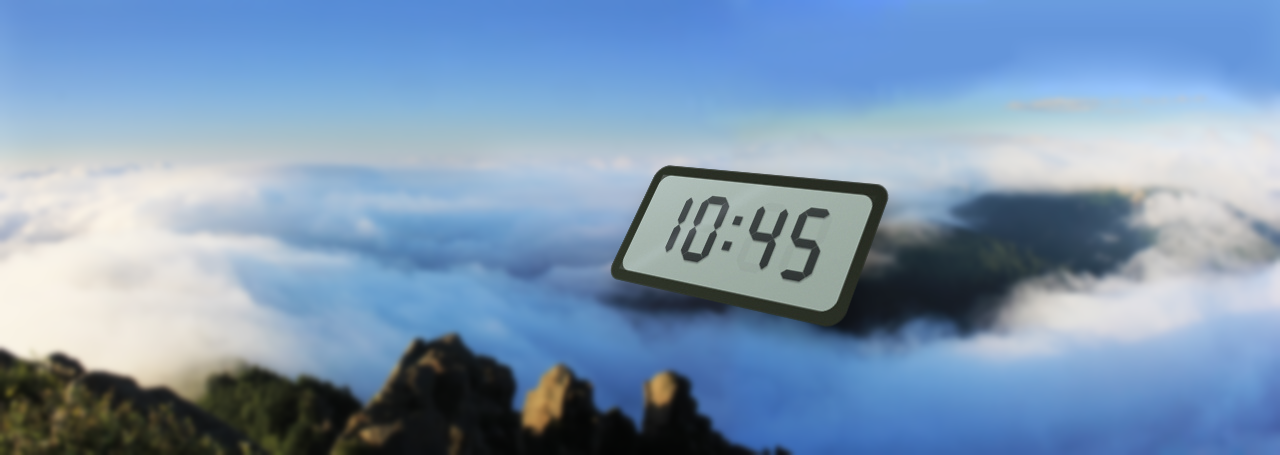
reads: 10,45
